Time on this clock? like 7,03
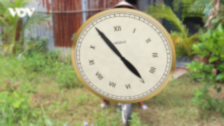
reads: 4,55
